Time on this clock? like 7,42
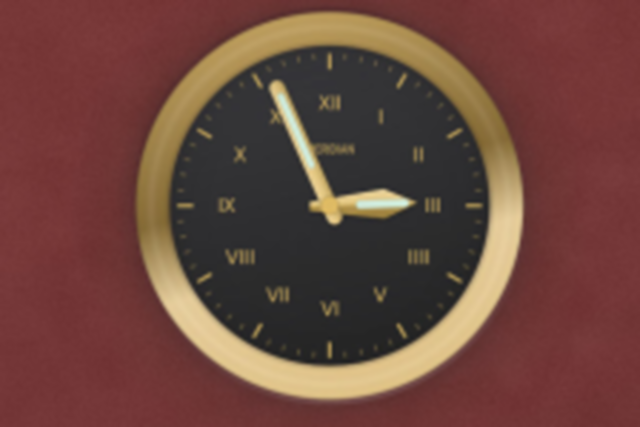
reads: 2,56
